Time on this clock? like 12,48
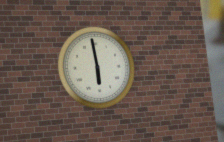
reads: 5,59
